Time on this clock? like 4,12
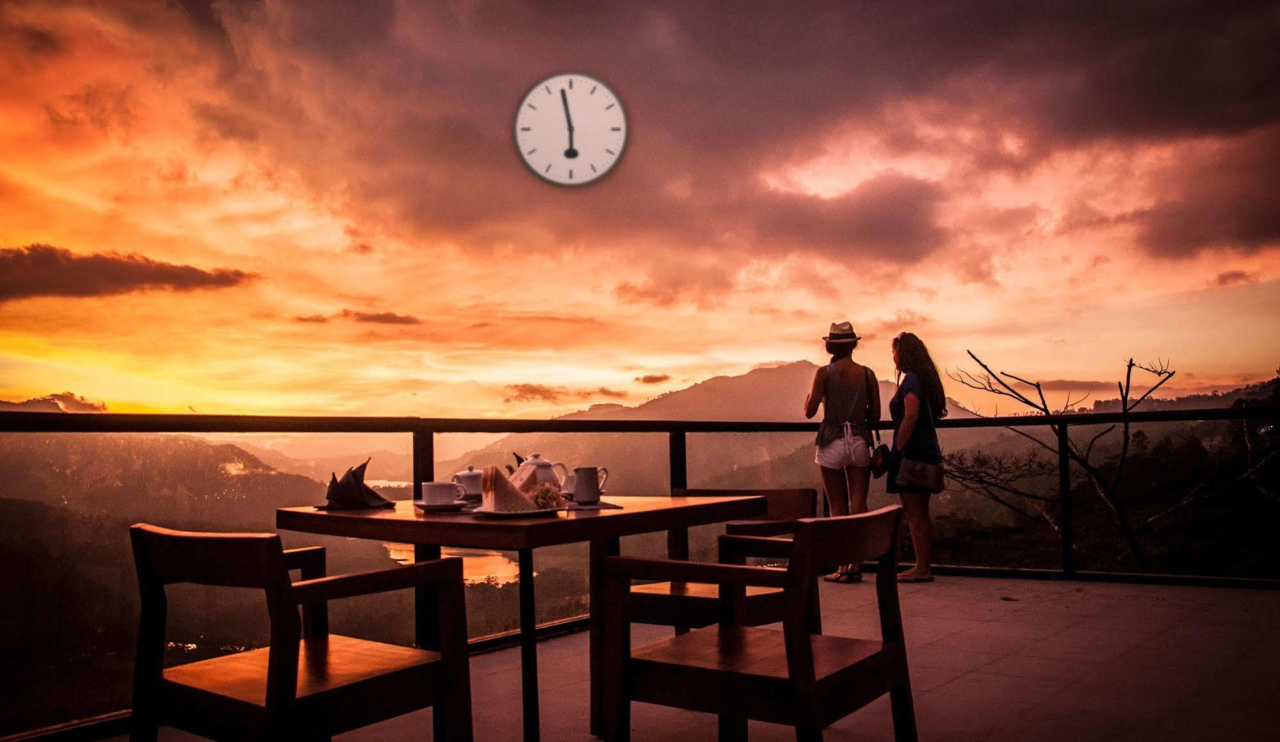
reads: 5,58
